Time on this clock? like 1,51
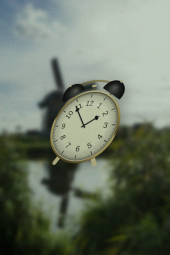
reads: 1,54
